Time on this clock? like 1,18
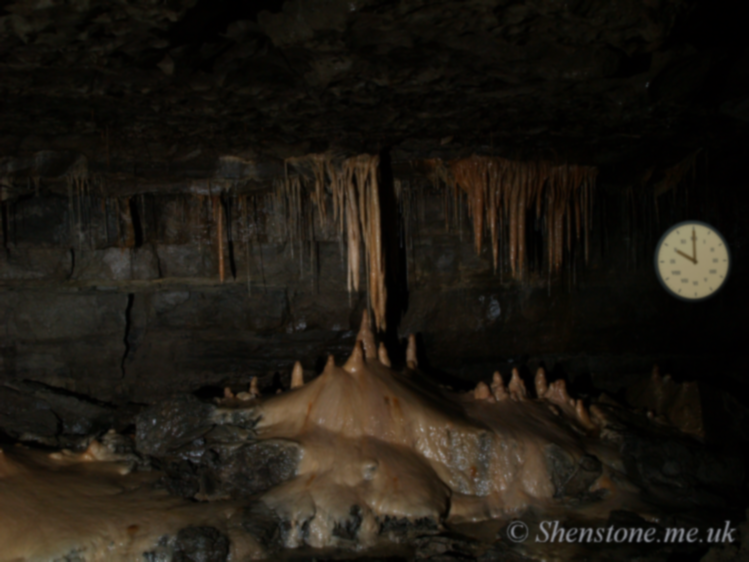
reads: 10,00
